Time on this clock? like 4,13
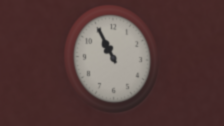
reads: 10,55
